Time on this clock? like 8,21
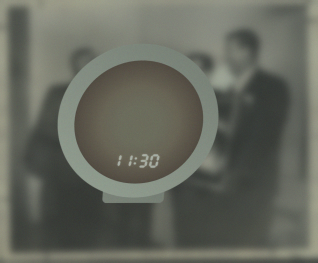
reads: 11,30
